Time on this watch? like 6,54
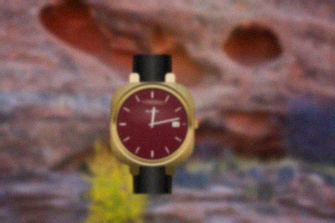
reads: 12,13
